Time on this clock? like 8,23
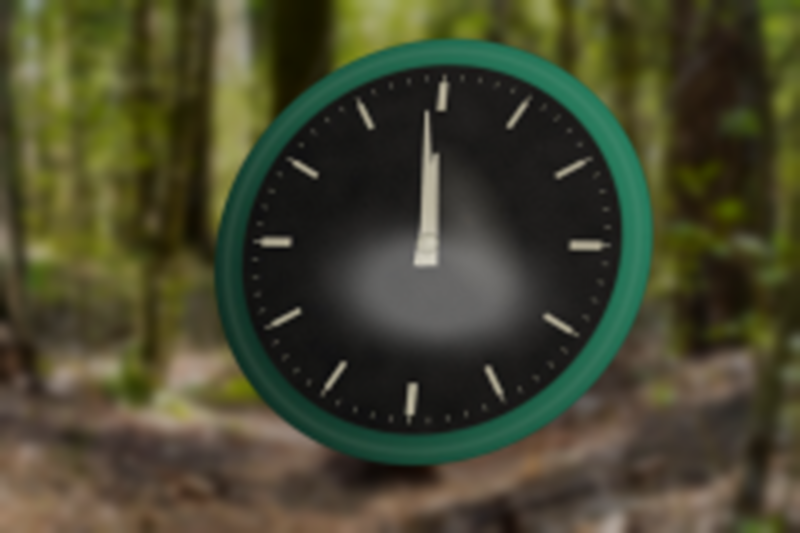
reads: 11,59
